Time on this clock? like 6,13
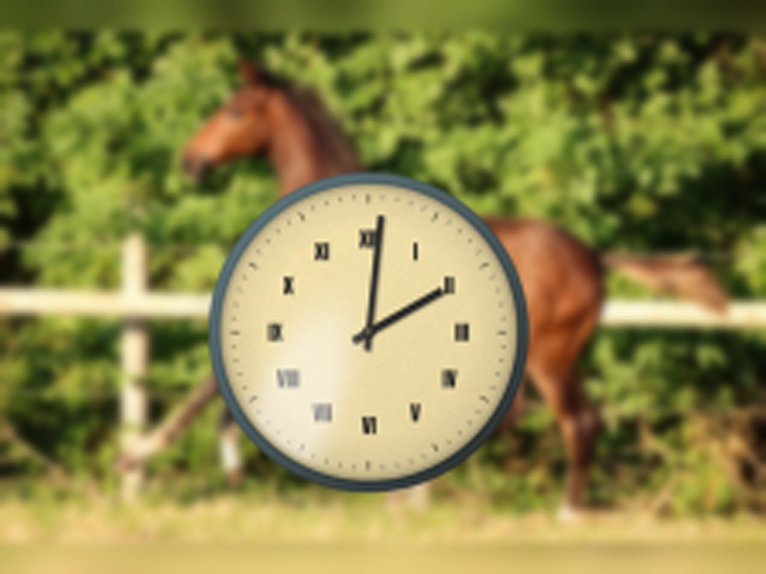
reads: 2,01
